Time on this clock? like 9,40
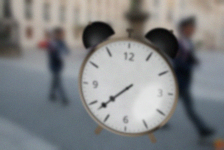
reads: 7,38
